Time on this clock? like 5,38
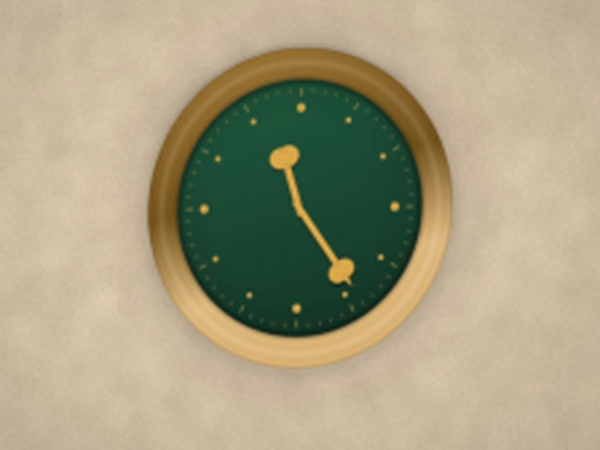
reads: 11,24
